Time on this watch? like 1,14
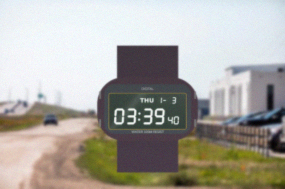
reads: 3,39
